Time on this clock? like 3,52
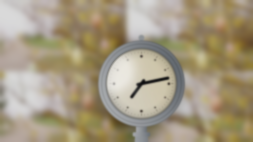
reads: 7,13
